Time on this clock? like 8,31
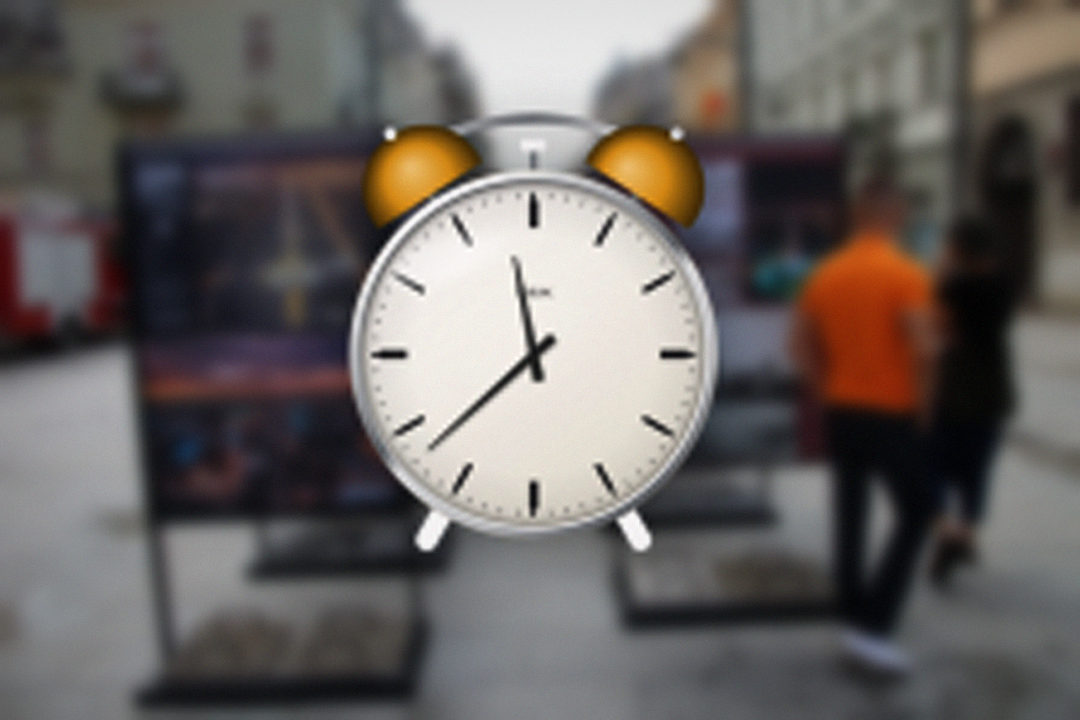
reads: 11,38
